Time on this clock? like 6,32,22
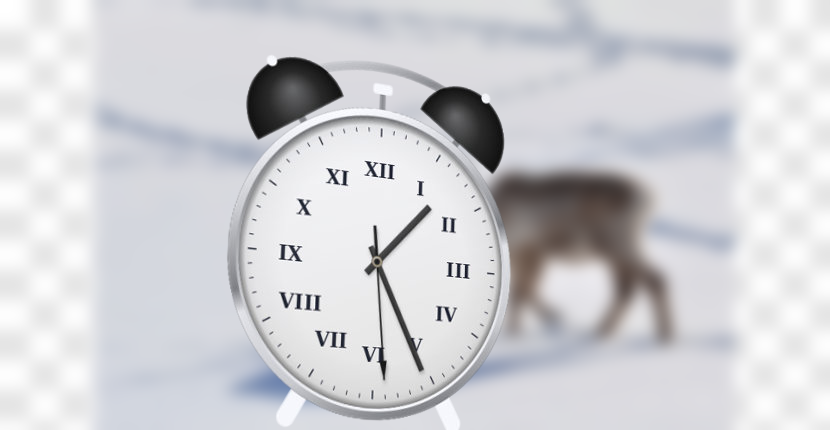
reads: 1,25,29
